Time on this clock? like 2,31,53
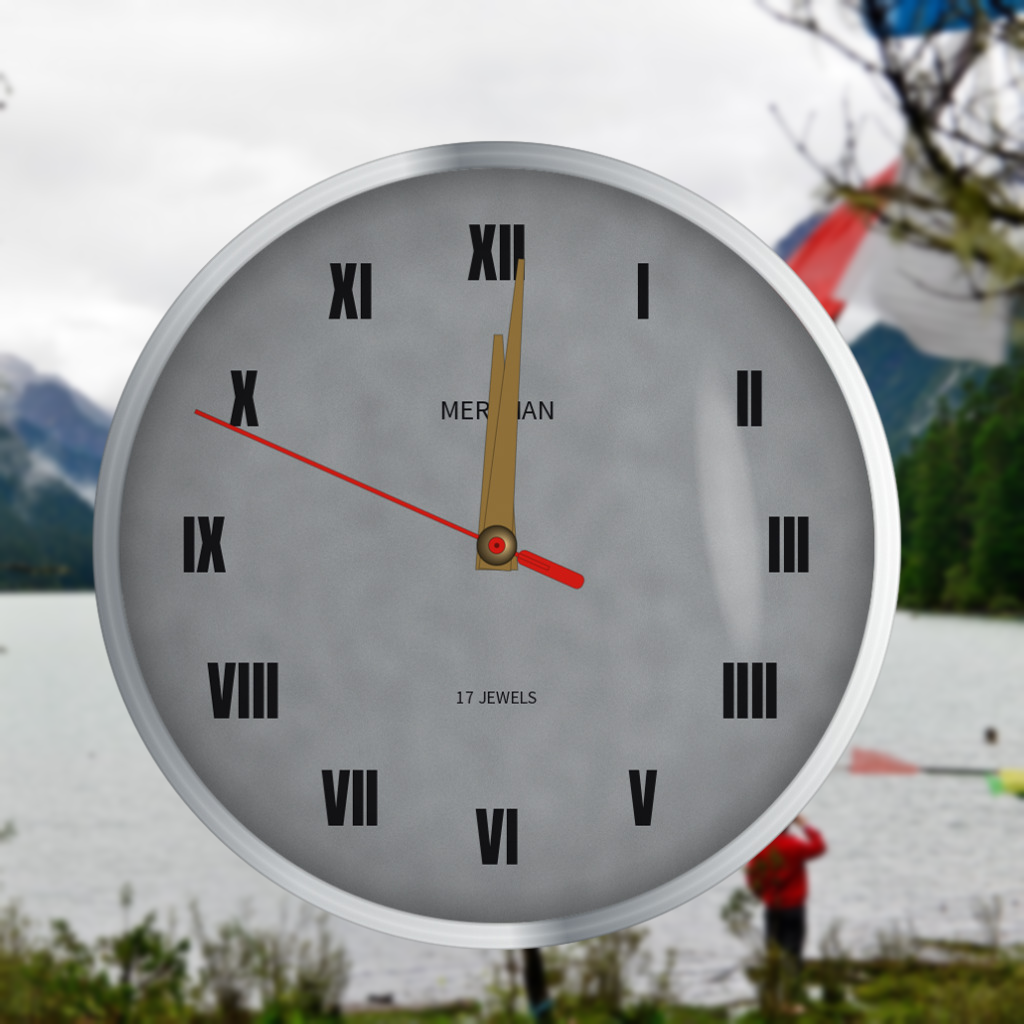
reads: 12,00,49
